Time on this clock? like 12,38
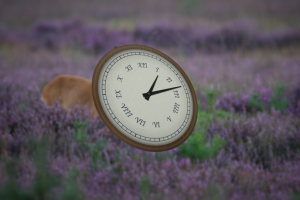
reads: 1,13
